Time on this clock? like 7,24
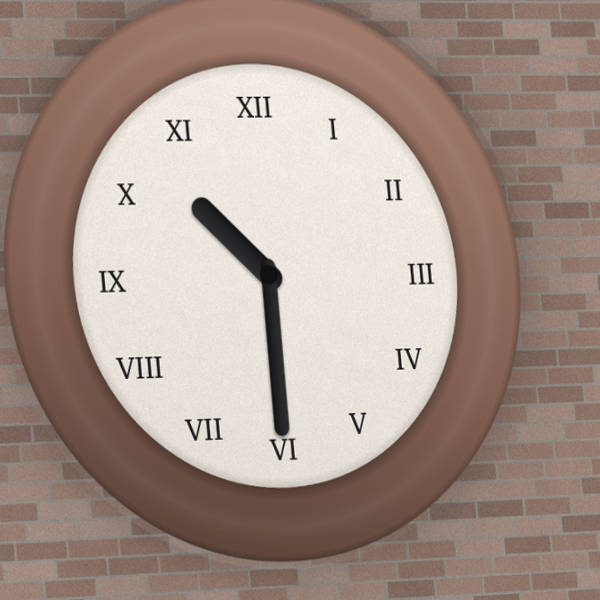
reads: 10,30
